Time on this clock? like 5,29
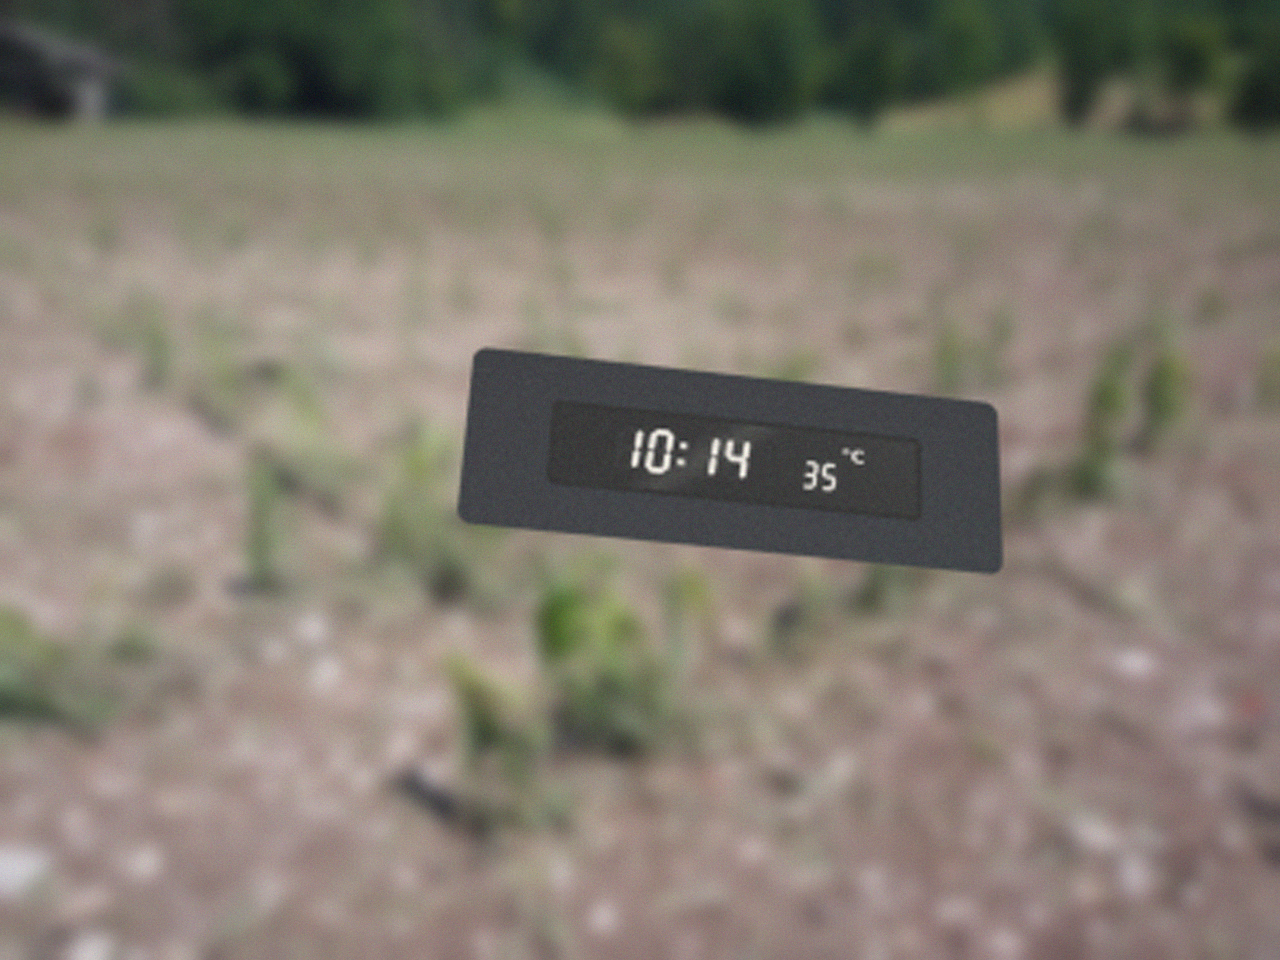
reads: 10,14
